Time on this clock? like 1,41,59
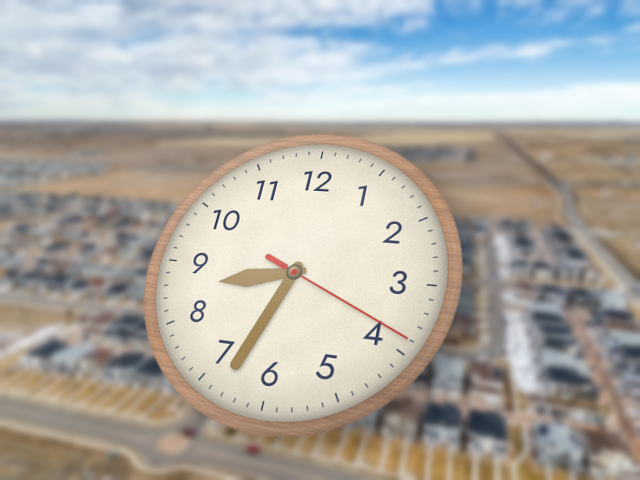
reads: 8,33,19
